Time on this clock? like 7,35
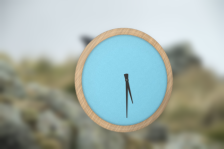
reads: 5,30
